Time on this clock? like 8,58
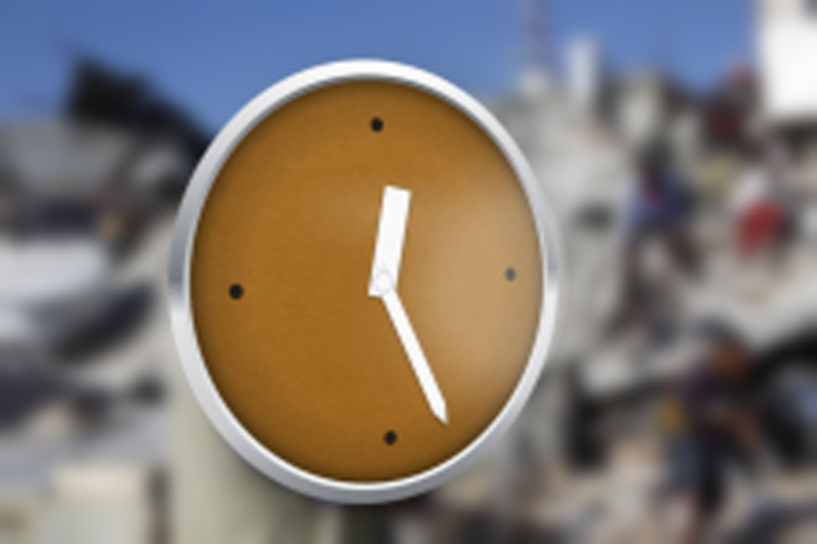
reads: 12,26
